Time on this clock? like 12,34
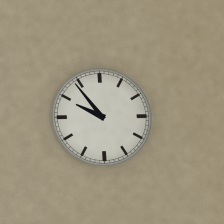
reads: 9,54
